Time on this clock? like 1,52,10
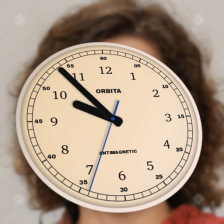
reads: 9,53,34
